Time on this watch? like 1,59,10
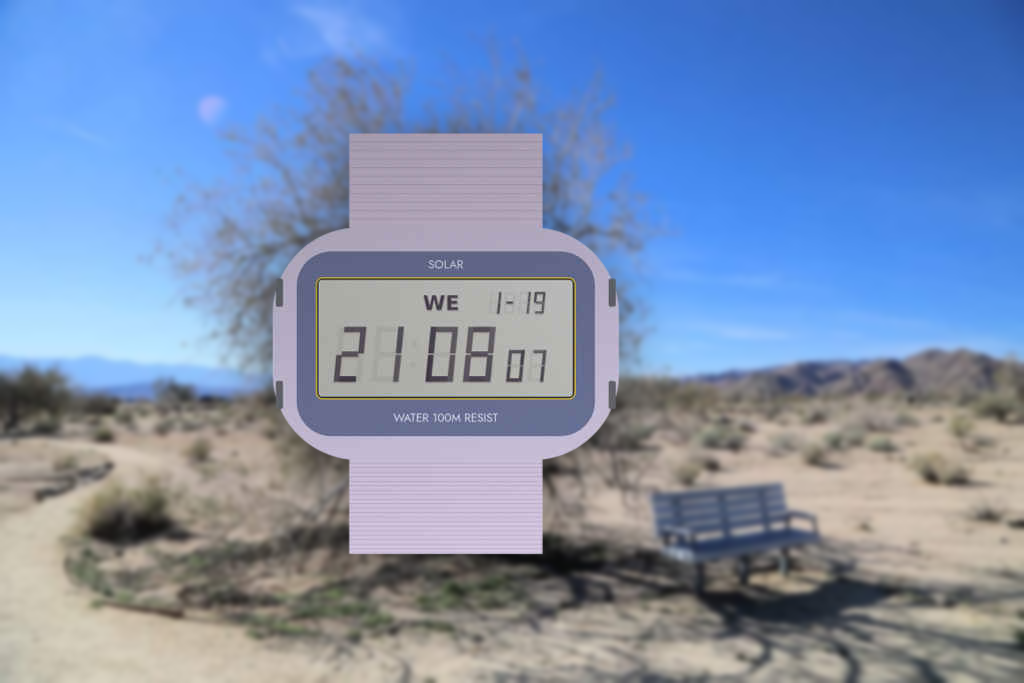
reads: 21,08,07
